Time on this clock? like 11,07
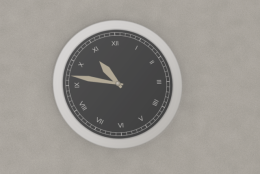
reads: 10,47
